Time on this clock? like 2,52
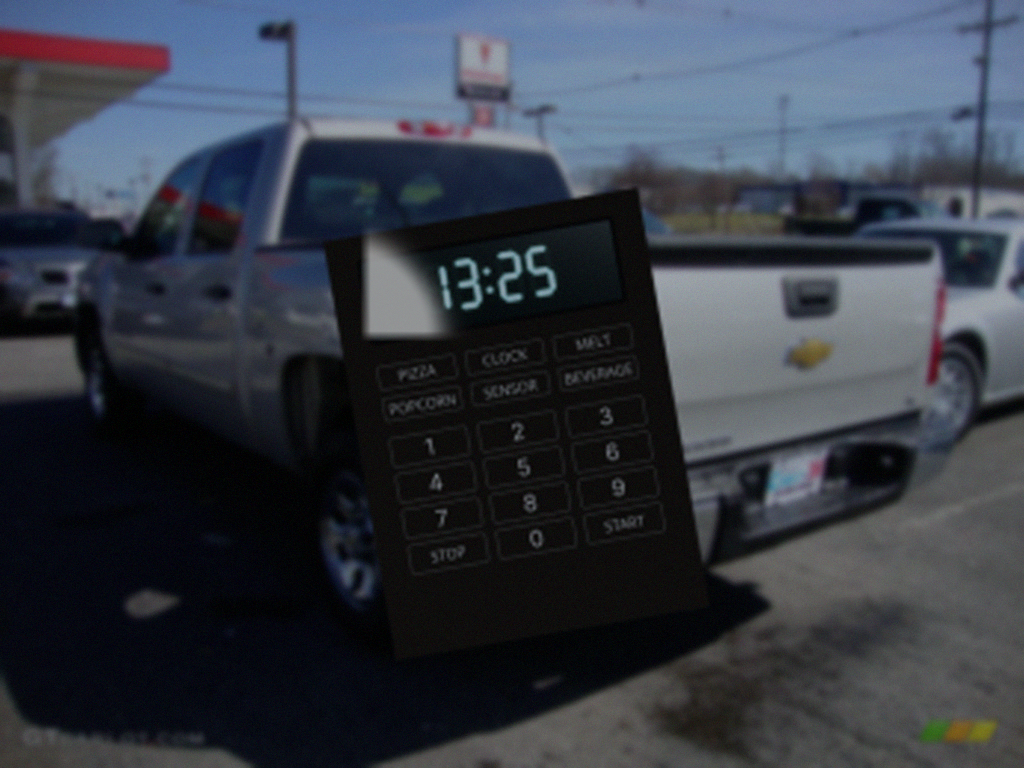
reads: 13,25
